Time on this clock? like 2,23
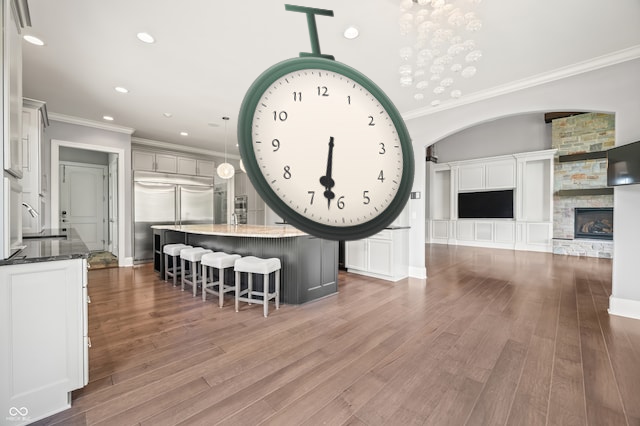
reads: 6,32
